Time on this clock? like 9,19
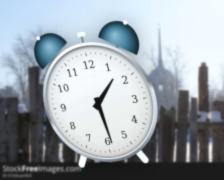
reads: 1,29
